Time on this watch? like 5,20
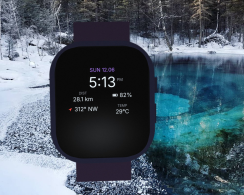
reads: 5,13
